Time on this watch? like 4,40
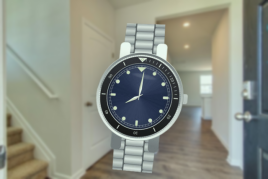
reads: 8,01
